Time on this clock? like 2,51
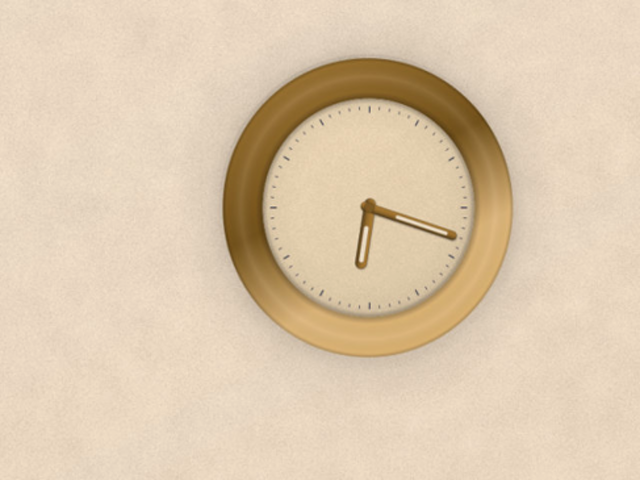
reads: 6,18
